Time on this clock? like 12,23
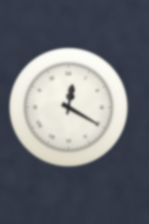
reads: 12,20
